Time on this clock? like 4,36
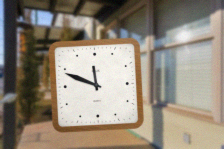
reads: 11,49
